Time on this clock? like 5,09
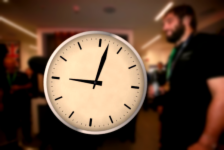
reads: 9,02
